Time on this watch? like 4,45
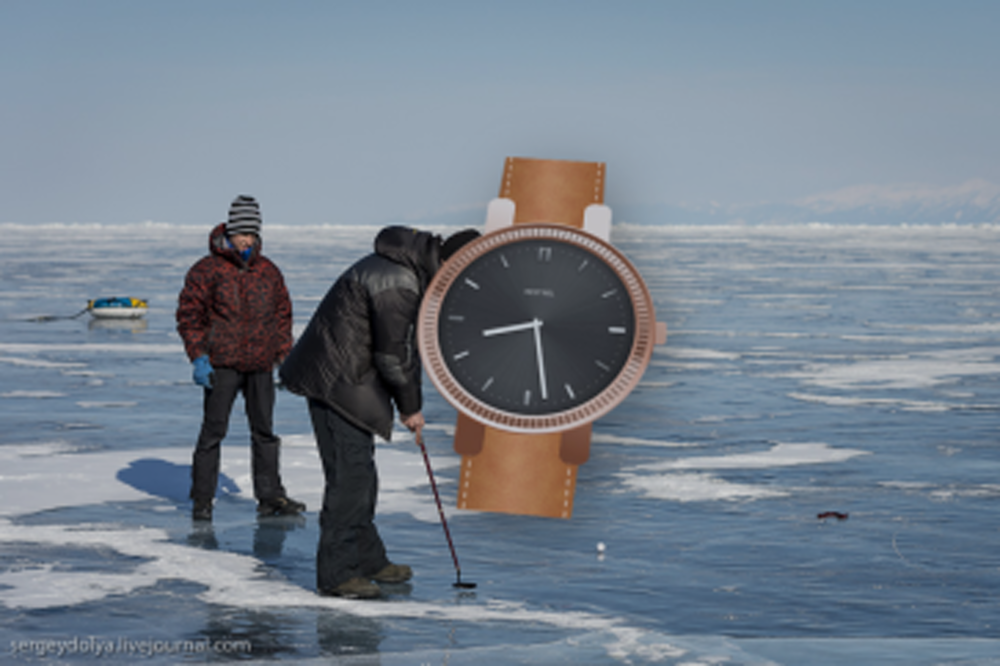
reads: 8,28
